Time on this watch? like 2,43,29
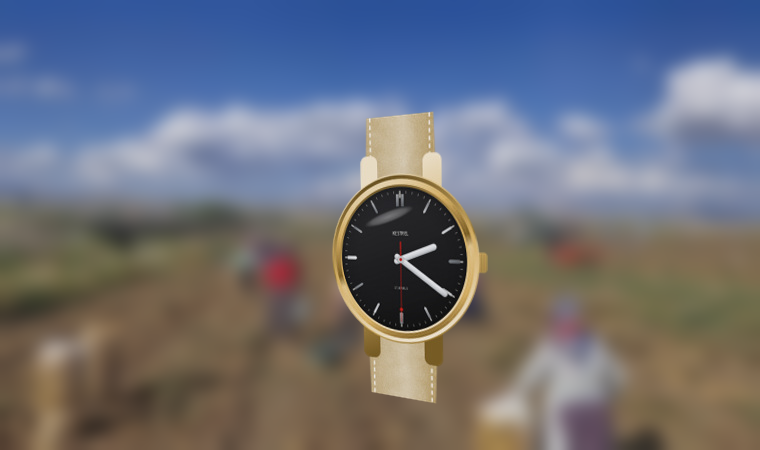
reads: 2,20,30
